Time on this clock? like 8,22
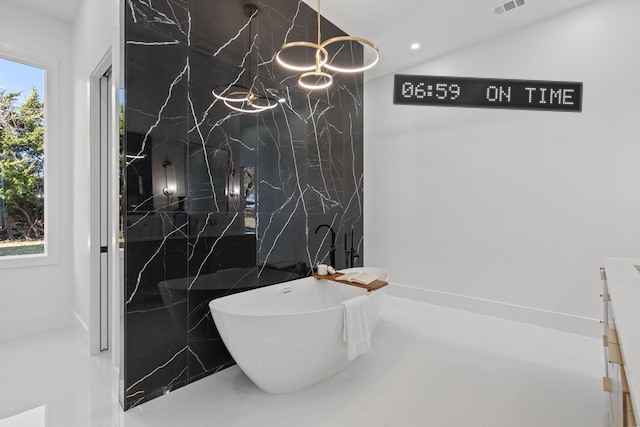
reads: 6,59
